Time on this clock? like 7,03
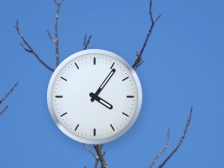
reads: 4,06
